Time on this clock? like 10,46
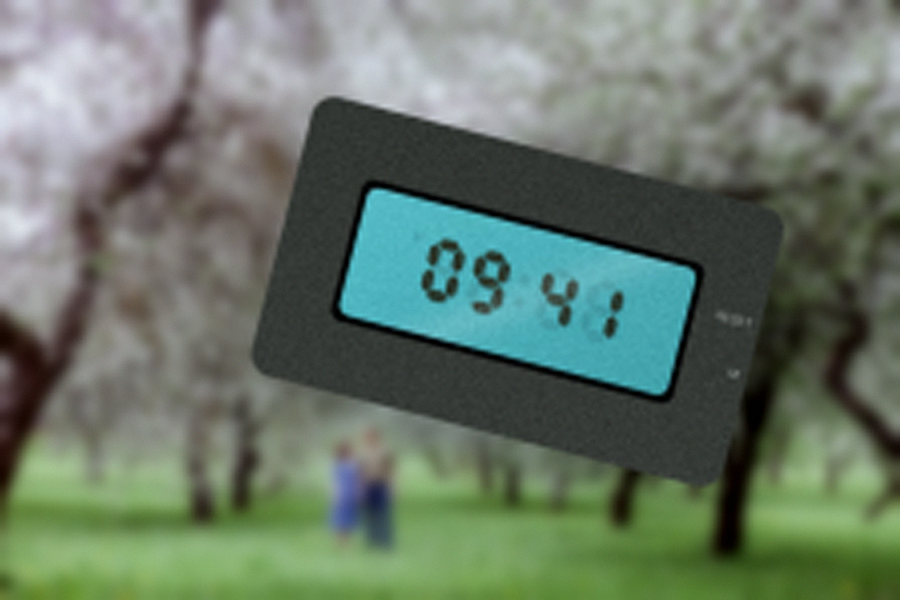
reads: 9,41
